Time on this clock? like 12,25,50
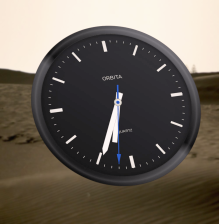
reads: 6,34,32
